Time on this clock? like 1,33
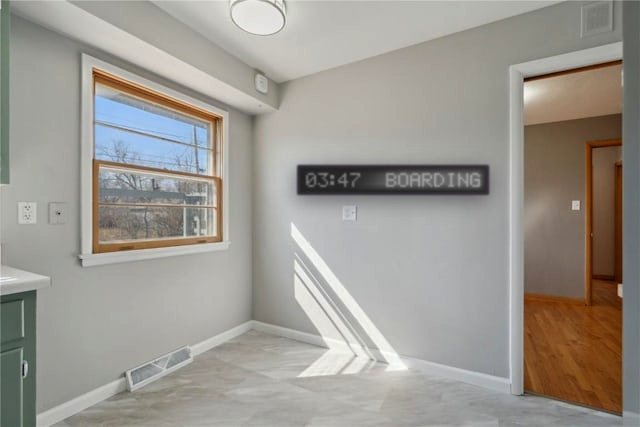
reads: 3,47
